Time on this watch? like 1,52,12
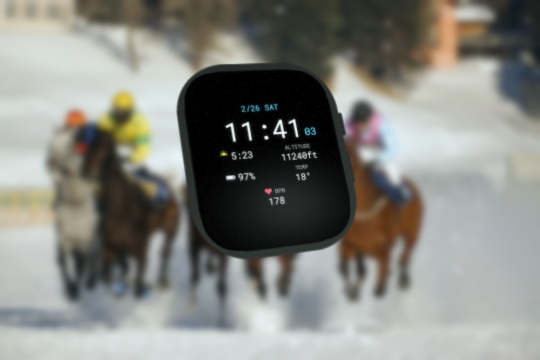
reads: 11,41,03
